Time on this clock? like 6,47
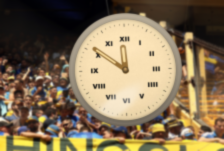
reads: 11,51
